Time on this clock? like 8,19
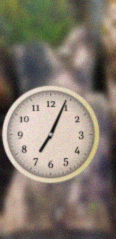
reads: 7,04
